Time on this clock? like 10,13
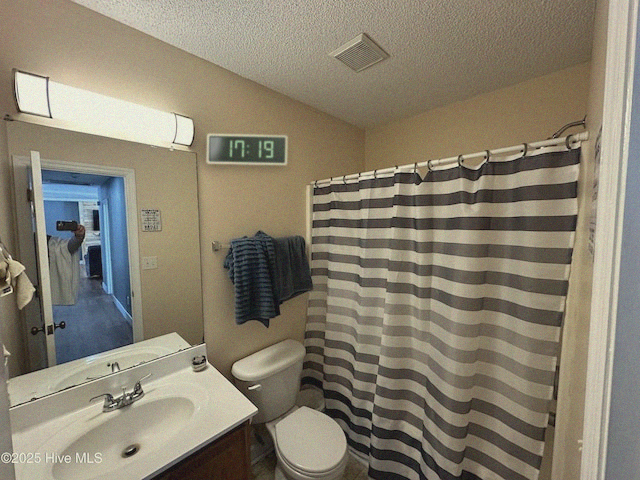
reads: 17,19
